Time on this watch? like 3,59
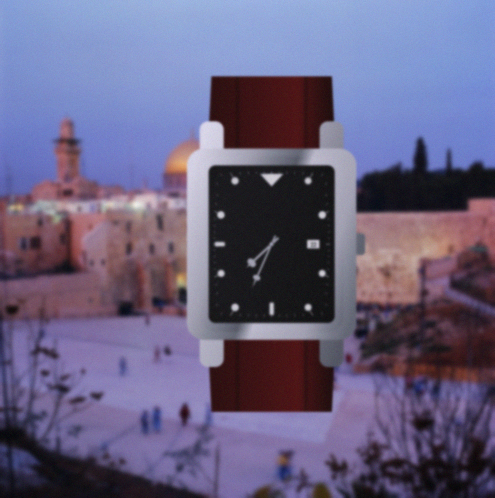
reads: 7,34
